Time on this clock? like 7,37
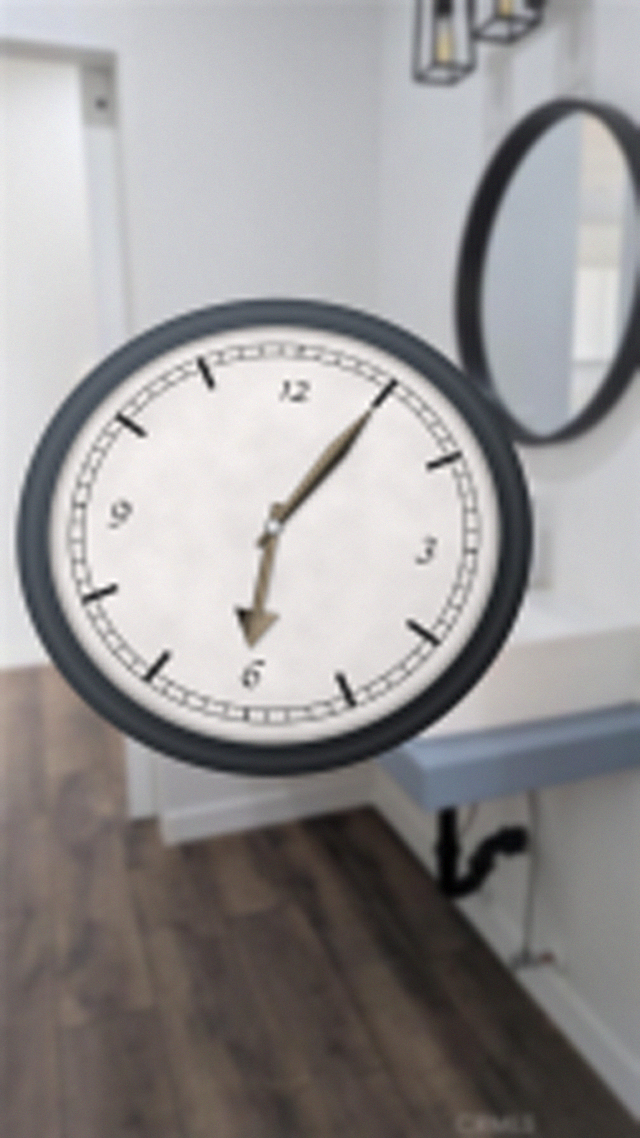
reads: 6,05
